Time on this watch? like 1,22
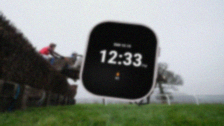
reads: 12,33
